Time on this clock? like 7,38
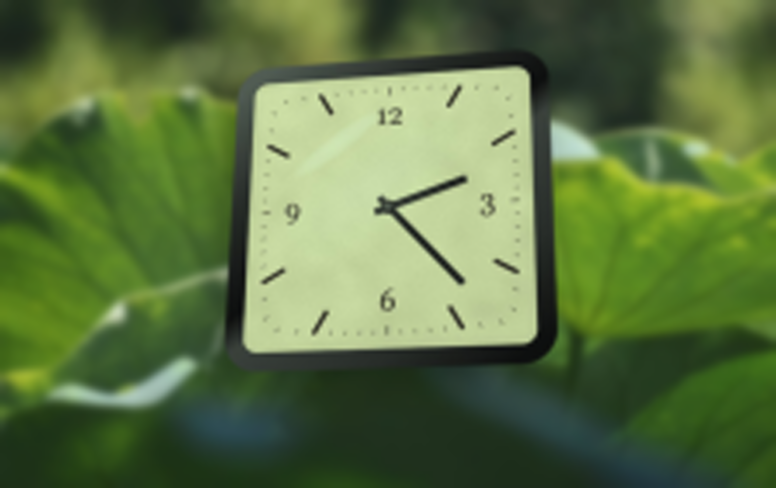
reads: 2,23
